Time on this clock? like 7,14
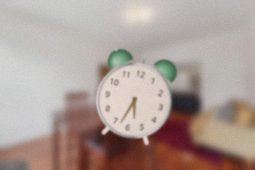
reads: 5,33
